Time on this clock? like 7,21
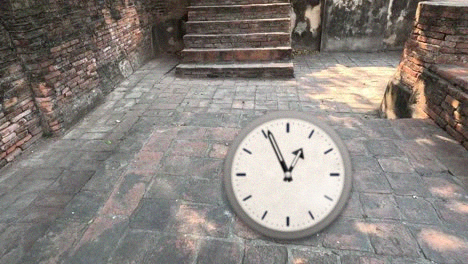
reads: 12,56
